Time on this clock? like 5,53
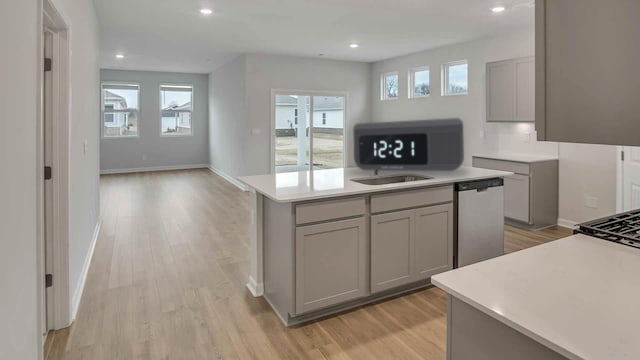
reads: 12,21
